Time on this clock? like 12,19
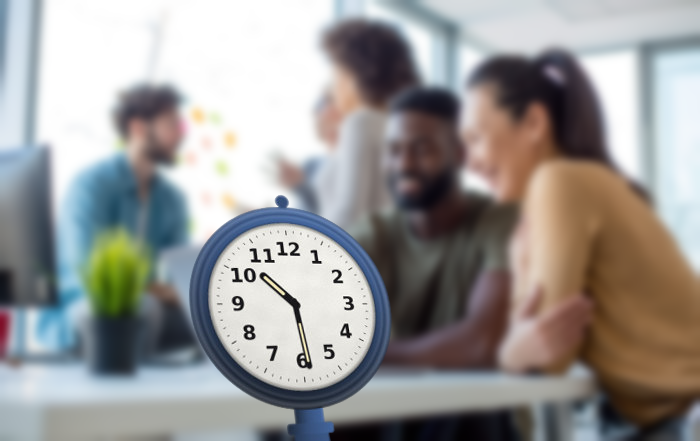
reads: 10,29
